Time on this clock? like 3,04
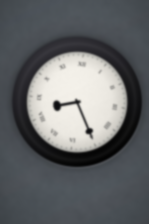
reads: 8,25
